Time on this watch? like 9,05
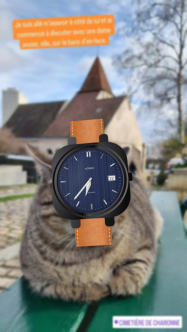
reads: 6,37
